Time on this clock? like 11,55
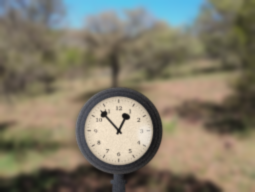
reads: 12,53
